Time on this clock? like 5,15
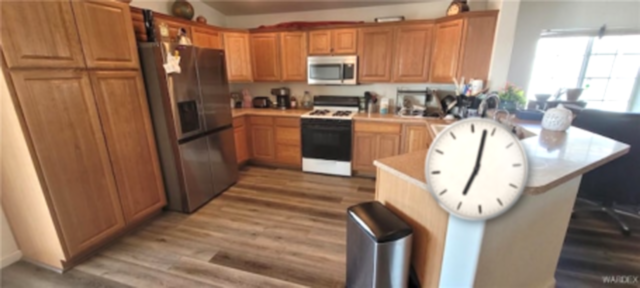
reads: 7,03
